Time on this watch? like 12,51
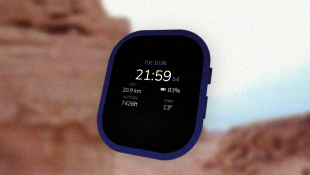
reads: 21,59
